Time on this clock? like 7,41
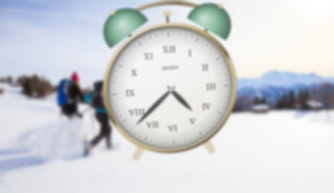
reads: 4,38
